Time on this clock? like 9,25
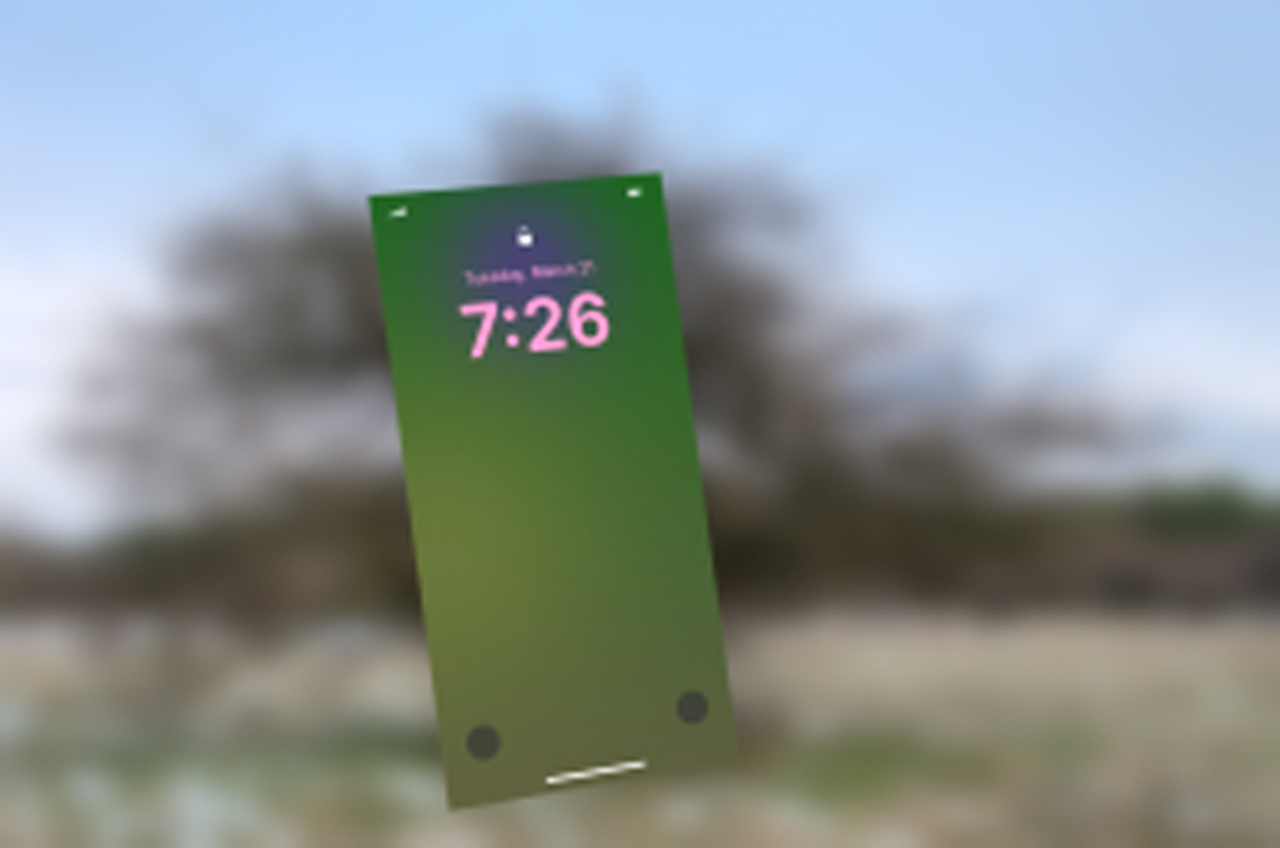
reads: 7,26
